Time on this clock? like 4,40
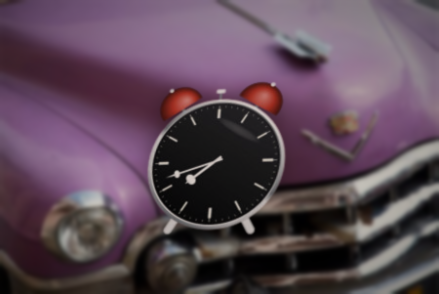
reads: 7,42
